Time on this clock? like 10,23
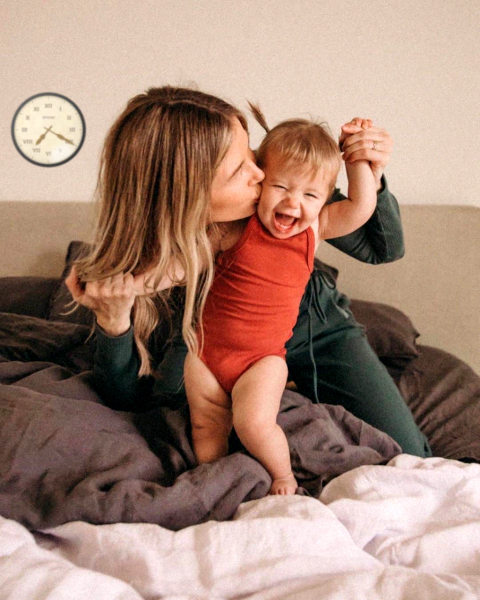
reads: 7,20
